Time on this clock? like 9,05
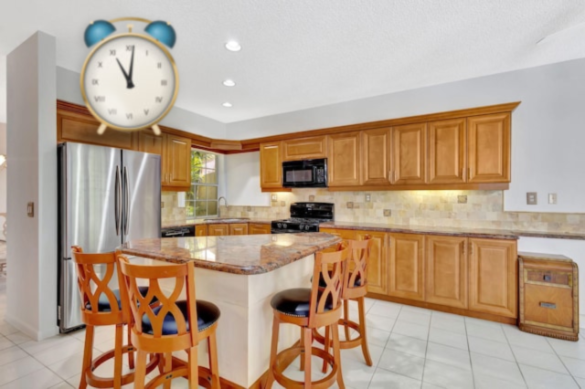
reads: 11,01
